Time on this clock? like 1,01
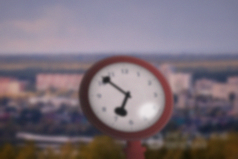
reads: 6,52
